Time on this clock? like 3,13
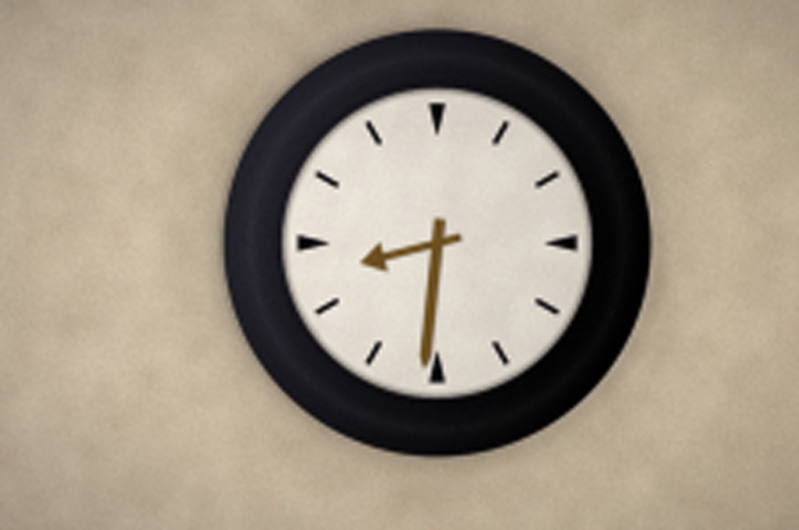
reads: 8,31
